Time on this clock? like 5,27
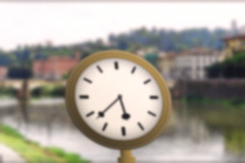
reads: 5,38
